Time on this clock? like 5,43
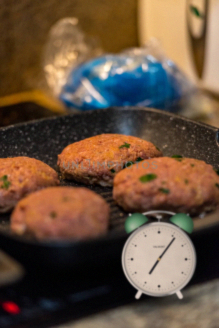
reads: 7,06
